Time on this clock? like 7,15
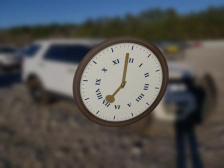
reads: 6,59
